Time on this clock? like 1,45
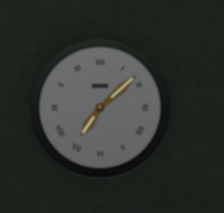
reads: 7,08
